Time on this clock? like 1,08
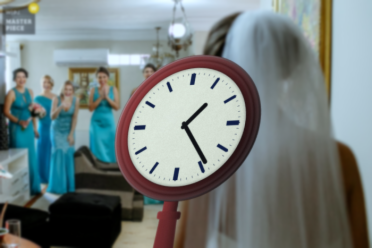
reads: 1,24
